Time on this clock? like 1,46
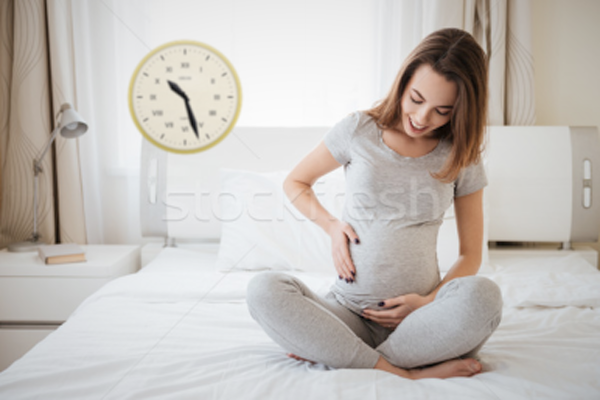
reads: 10,27
